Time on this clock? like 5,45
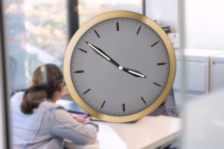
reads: 3,52
